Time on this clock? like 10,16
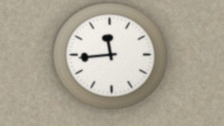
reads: 11,44
